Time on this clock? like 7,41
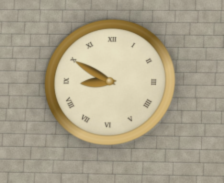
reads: 8,50
